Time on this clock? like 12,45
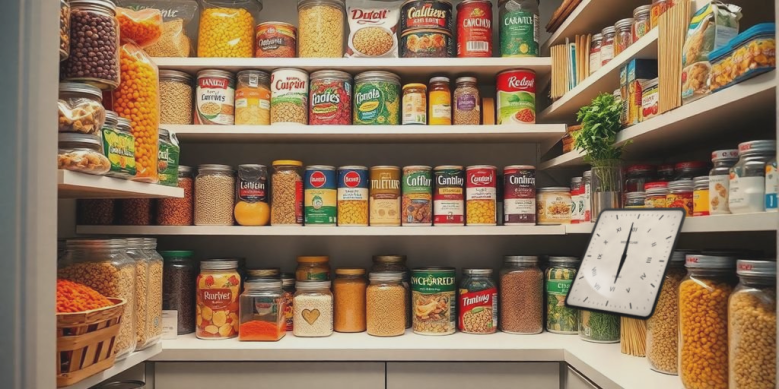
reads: 5,59
